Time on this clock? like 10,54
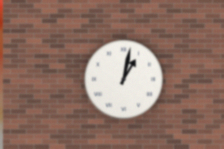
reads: 1,02
